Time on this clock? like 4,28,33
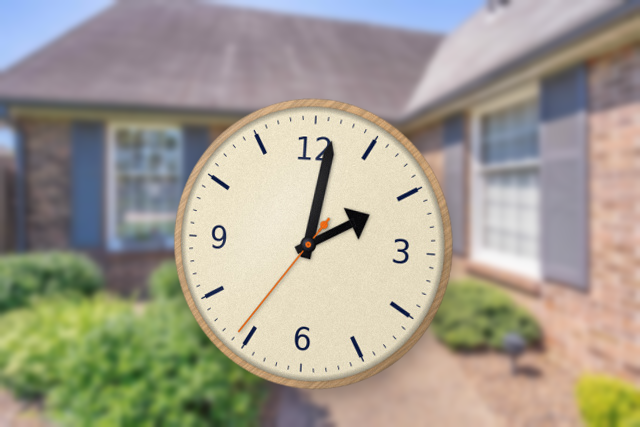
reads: 2,01,36
